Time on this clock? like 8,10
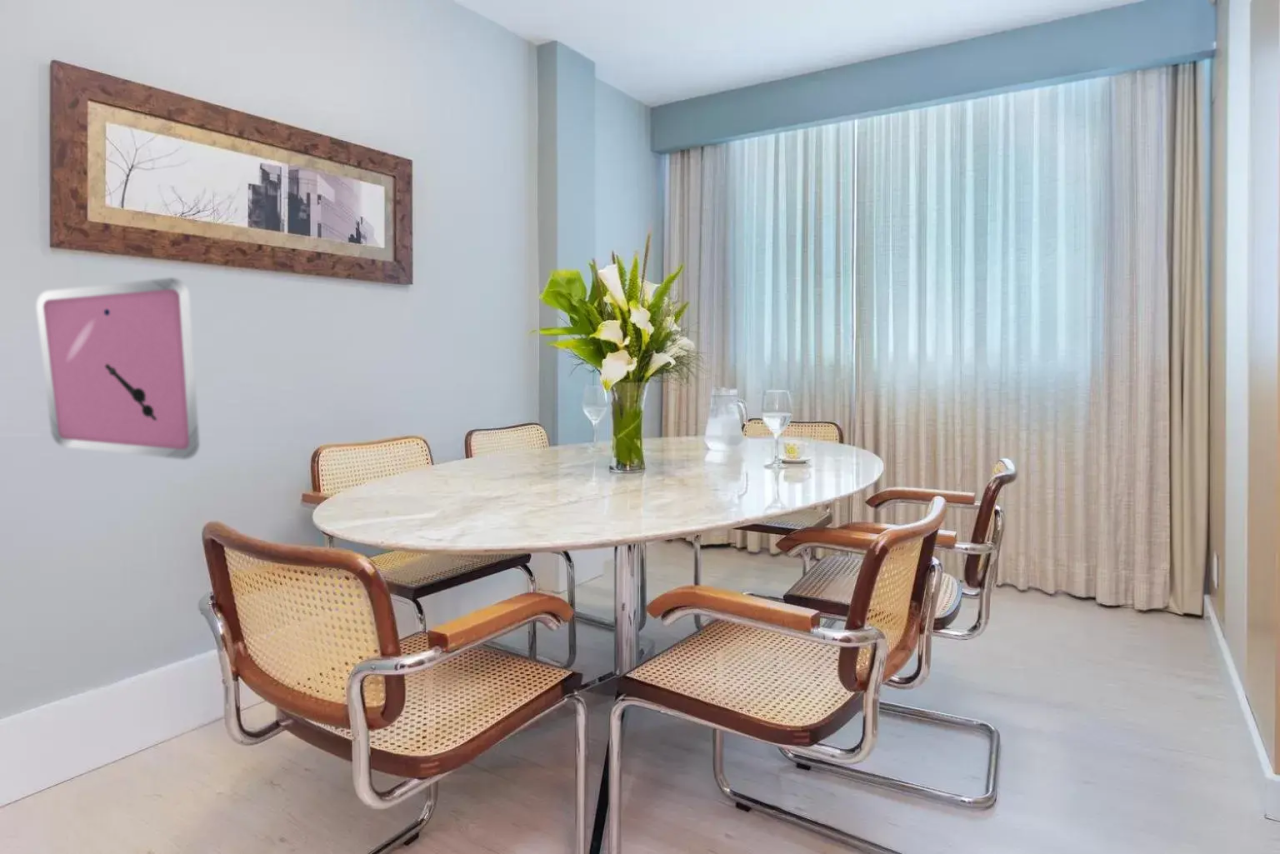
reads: 4,23
